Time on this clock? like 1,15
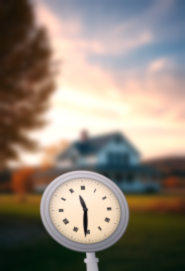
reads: 11,31
